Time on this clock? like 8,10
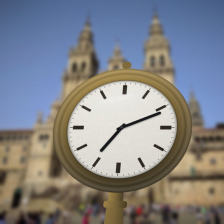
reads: 7,11
